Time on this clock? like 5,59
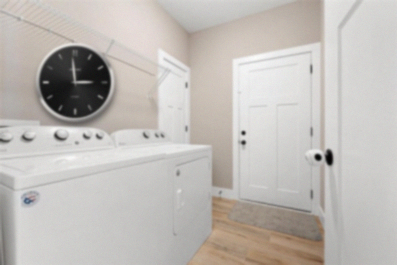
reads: 2,59
